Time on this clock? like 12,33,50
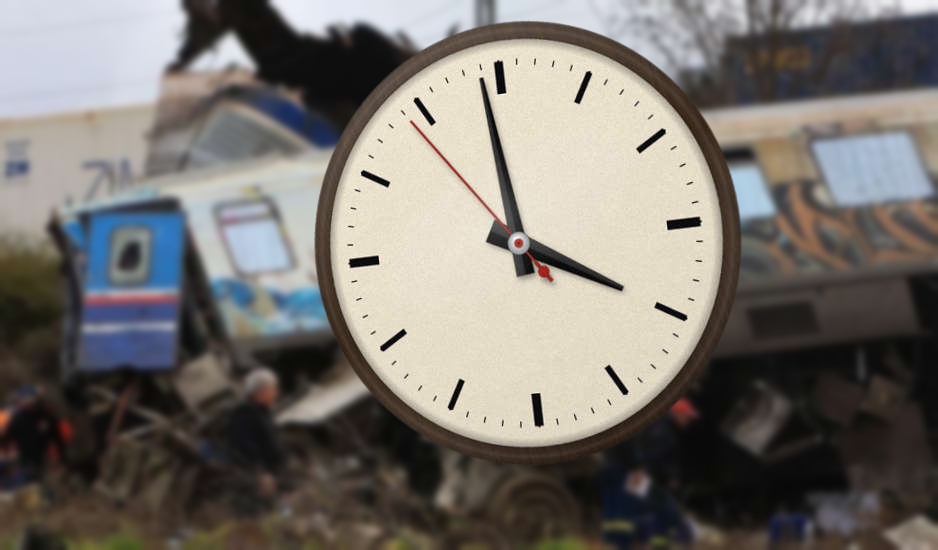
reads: 3,58,54
